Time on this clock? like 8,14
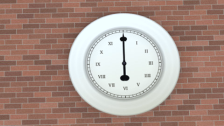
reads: 6,00
